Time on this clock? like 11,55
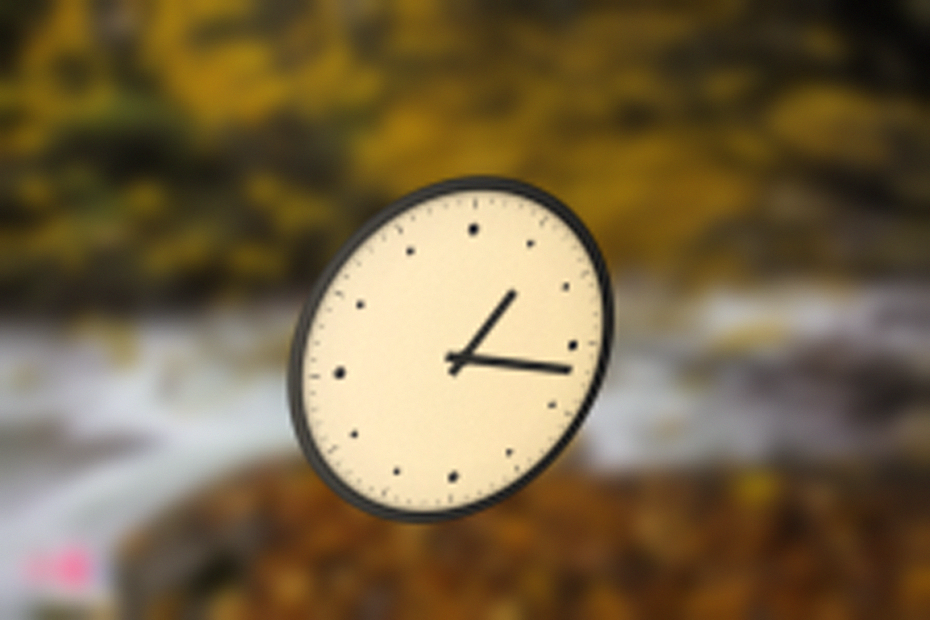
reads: 1,17
